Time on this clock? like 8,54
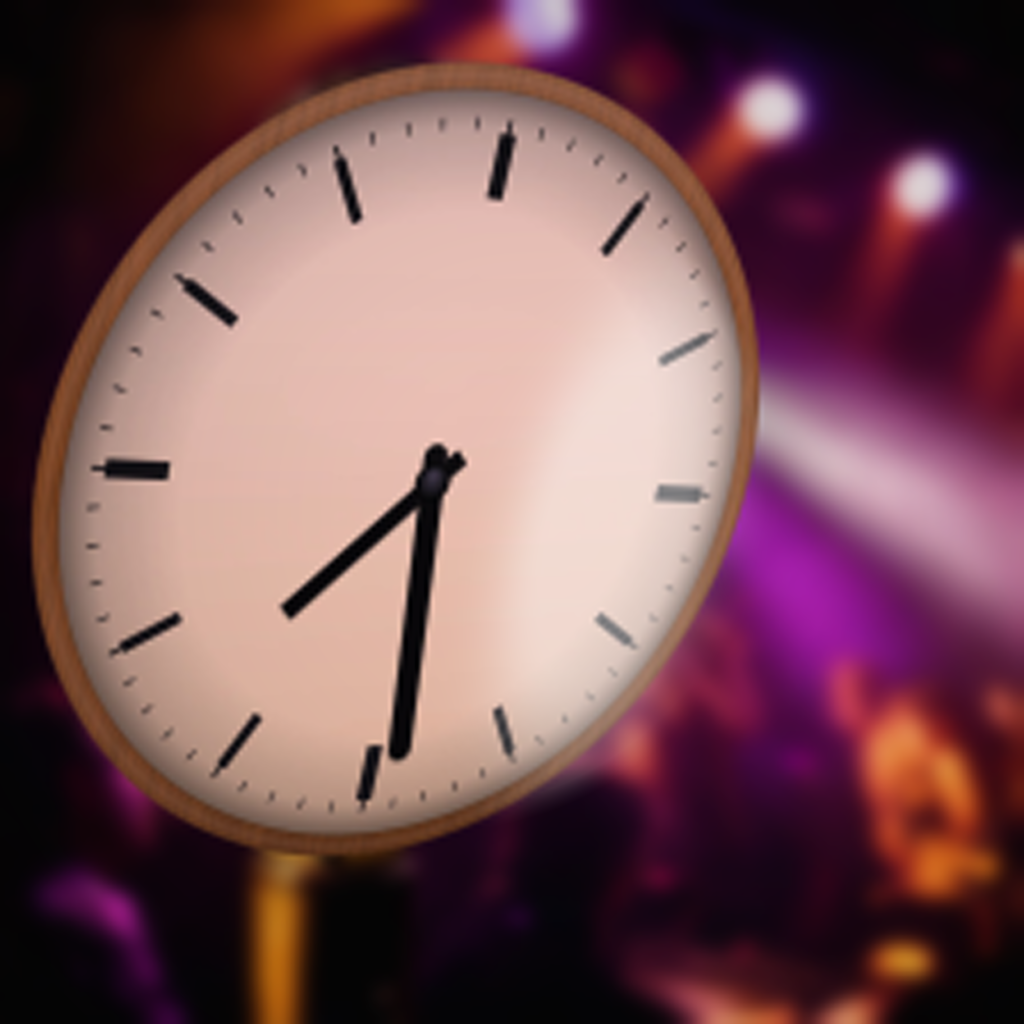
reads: 7,29
